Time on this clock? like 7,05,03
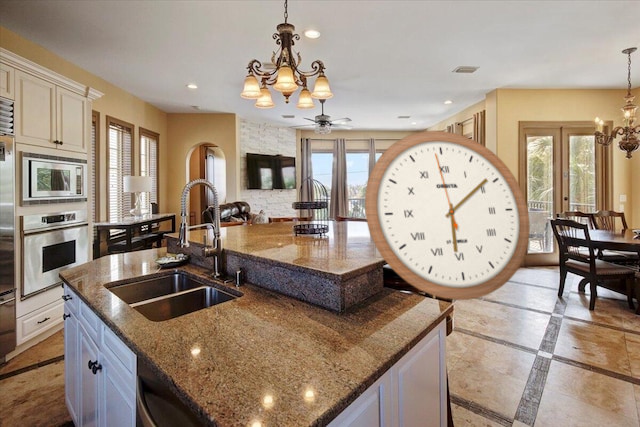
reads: 6,08,59
